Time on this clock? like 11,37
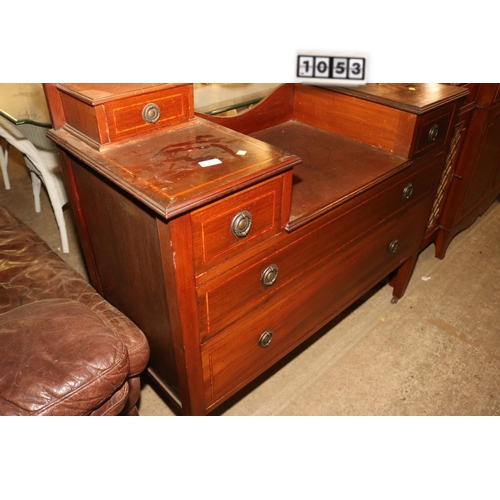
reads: 10,53
